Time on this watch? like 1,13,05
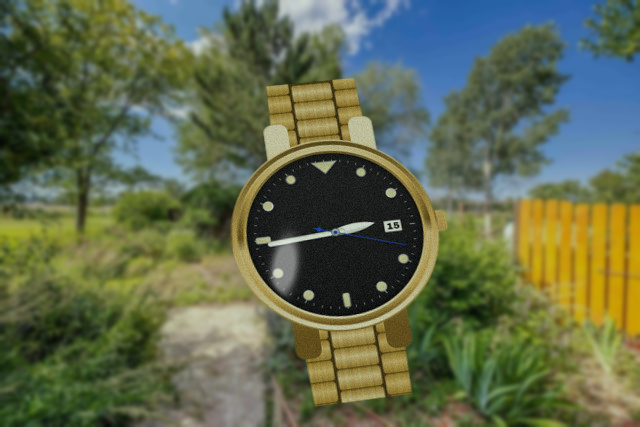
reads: 2,44,18
